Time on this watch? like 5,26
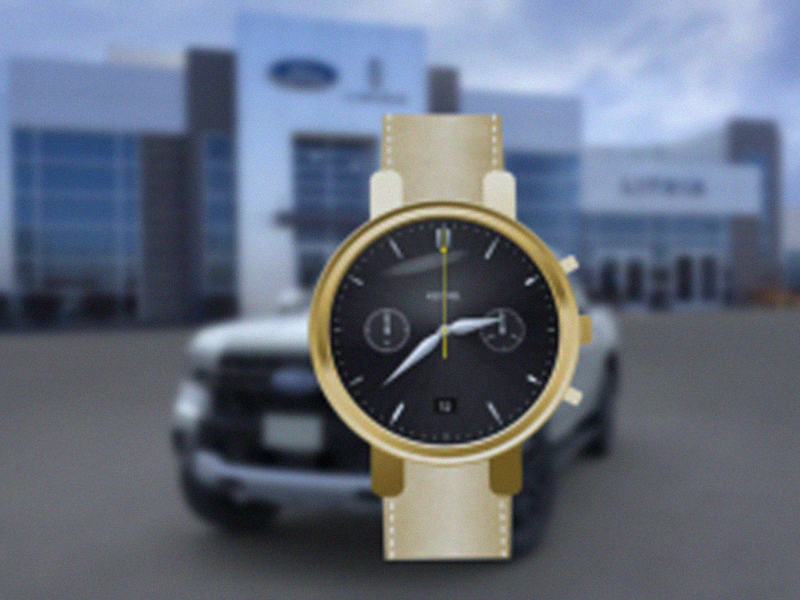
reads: 2,38
